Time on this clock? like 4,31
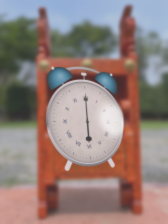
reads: 6,00
